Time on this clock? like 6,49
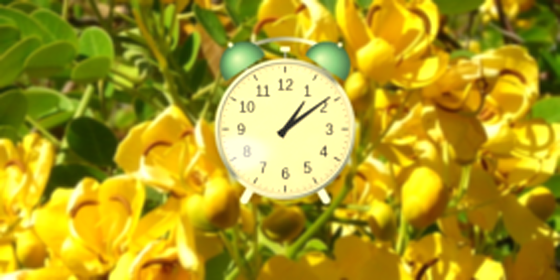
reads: 1,09
